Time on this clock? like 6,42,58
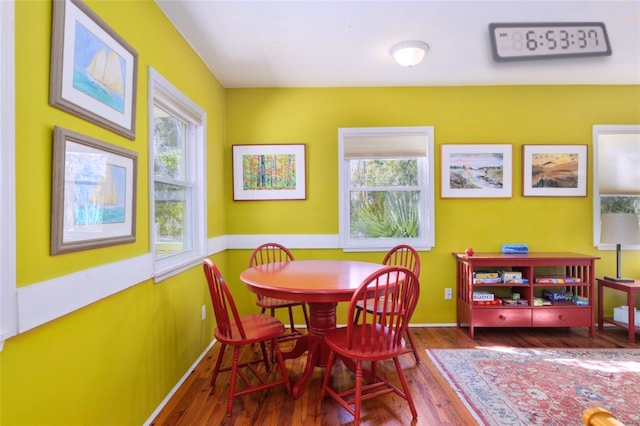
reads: 6,53,37
